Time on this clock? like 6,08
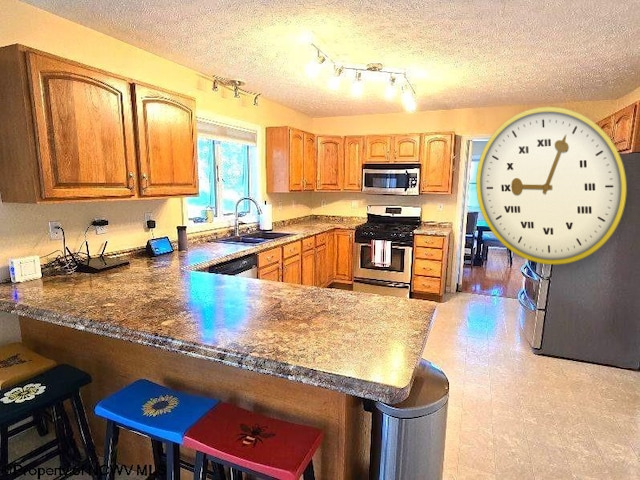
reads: 9,04
